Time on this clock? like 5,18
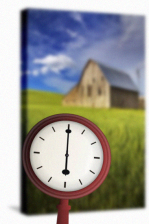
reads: 6,00
